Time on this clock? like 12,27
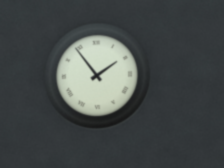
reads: 1,54
